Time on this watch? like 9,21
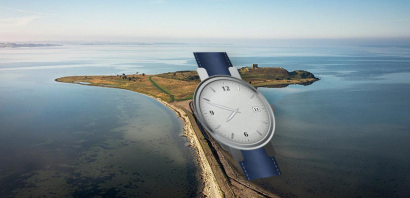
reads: 7,49
